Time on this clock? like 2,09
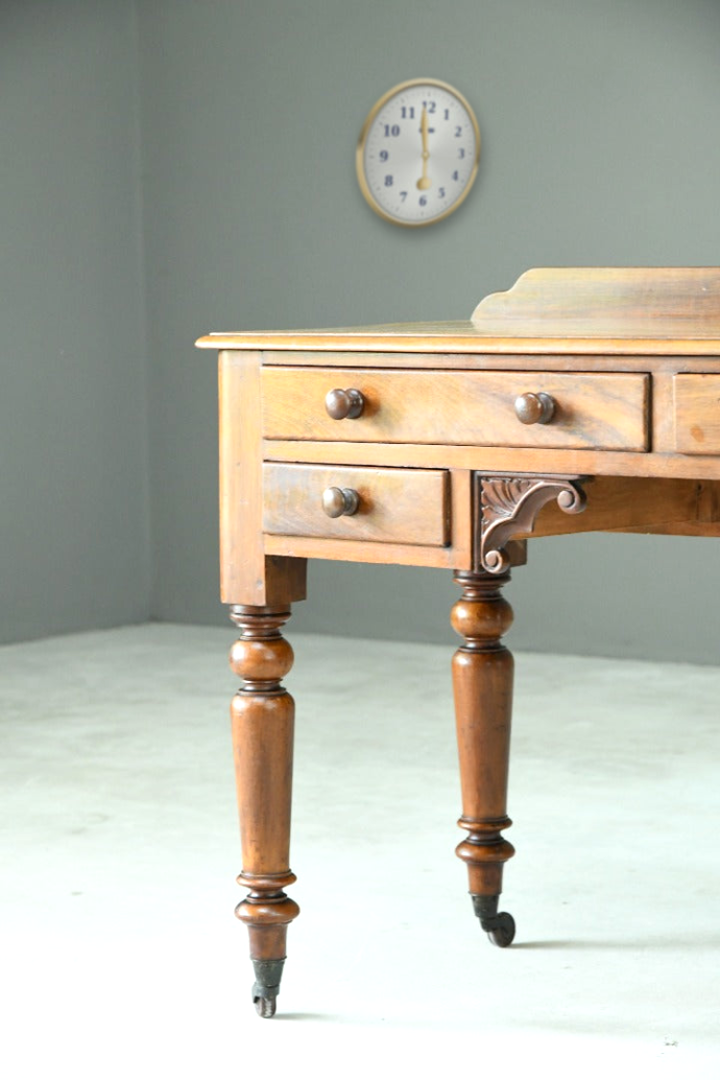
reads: 5,59
